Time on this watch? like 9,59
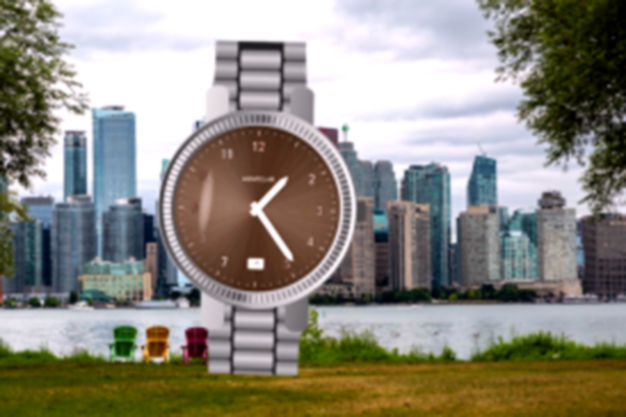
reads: 1,24
